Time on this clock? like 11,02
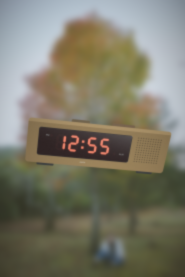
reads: 12,55
